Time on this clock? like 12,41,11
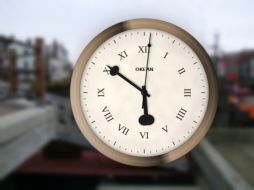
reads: 5,51,01
